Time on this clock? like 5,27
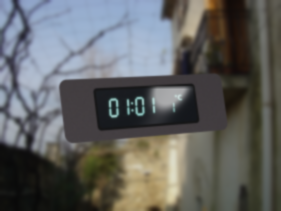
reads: 1,01
